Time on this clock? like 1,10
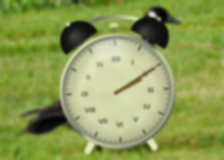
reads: 2,10
